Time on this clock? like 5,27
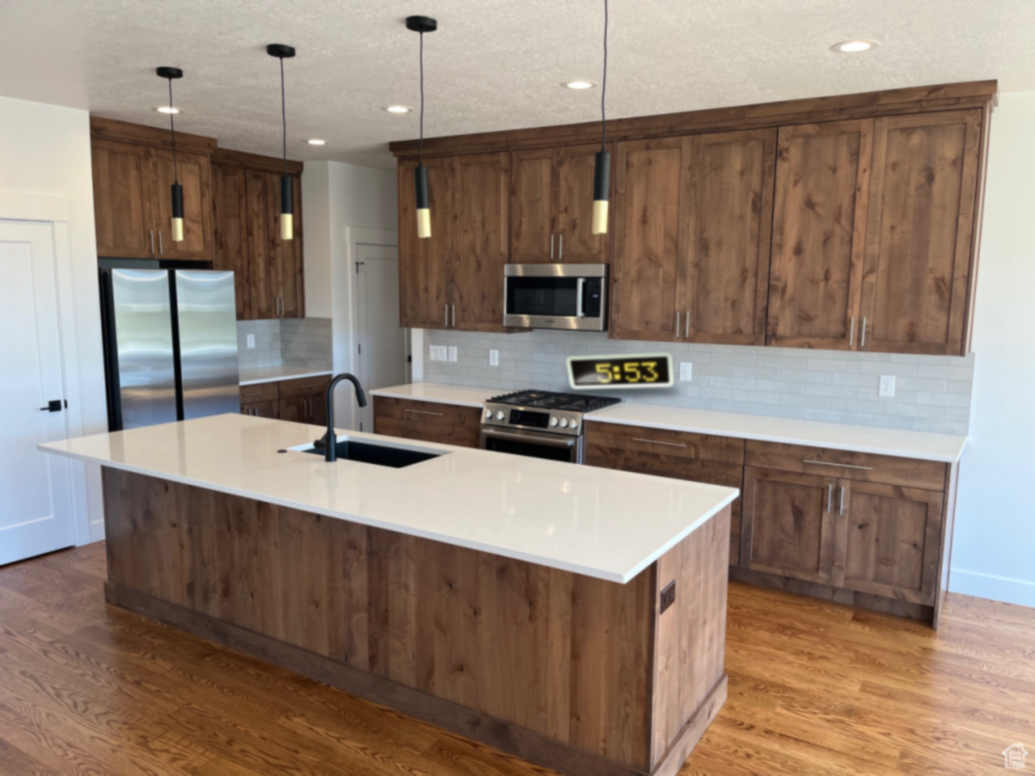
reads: 5,53
